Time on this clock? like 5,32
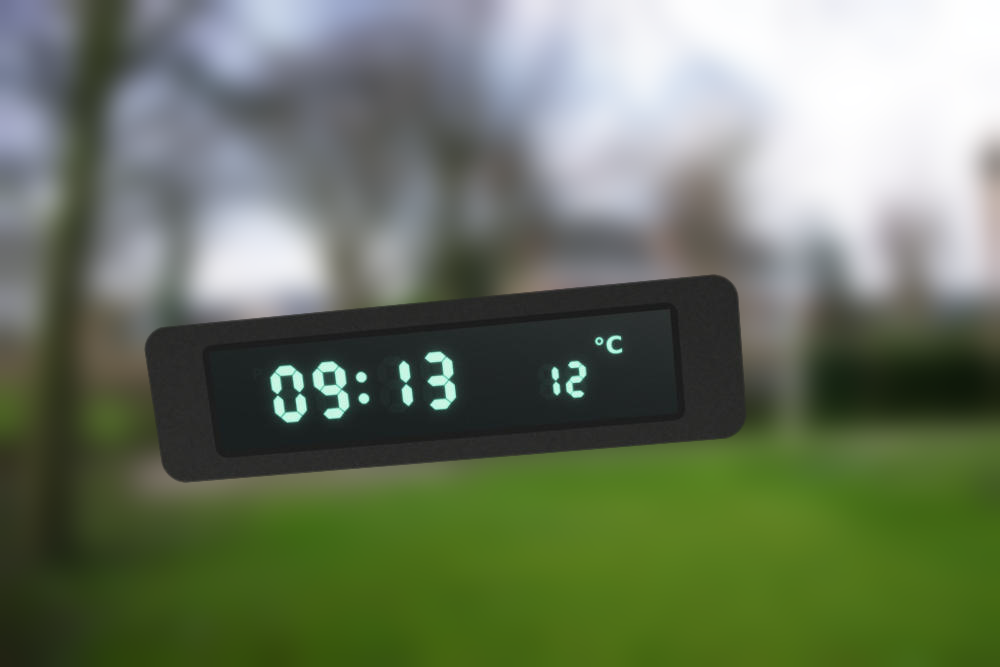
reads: 9,13
